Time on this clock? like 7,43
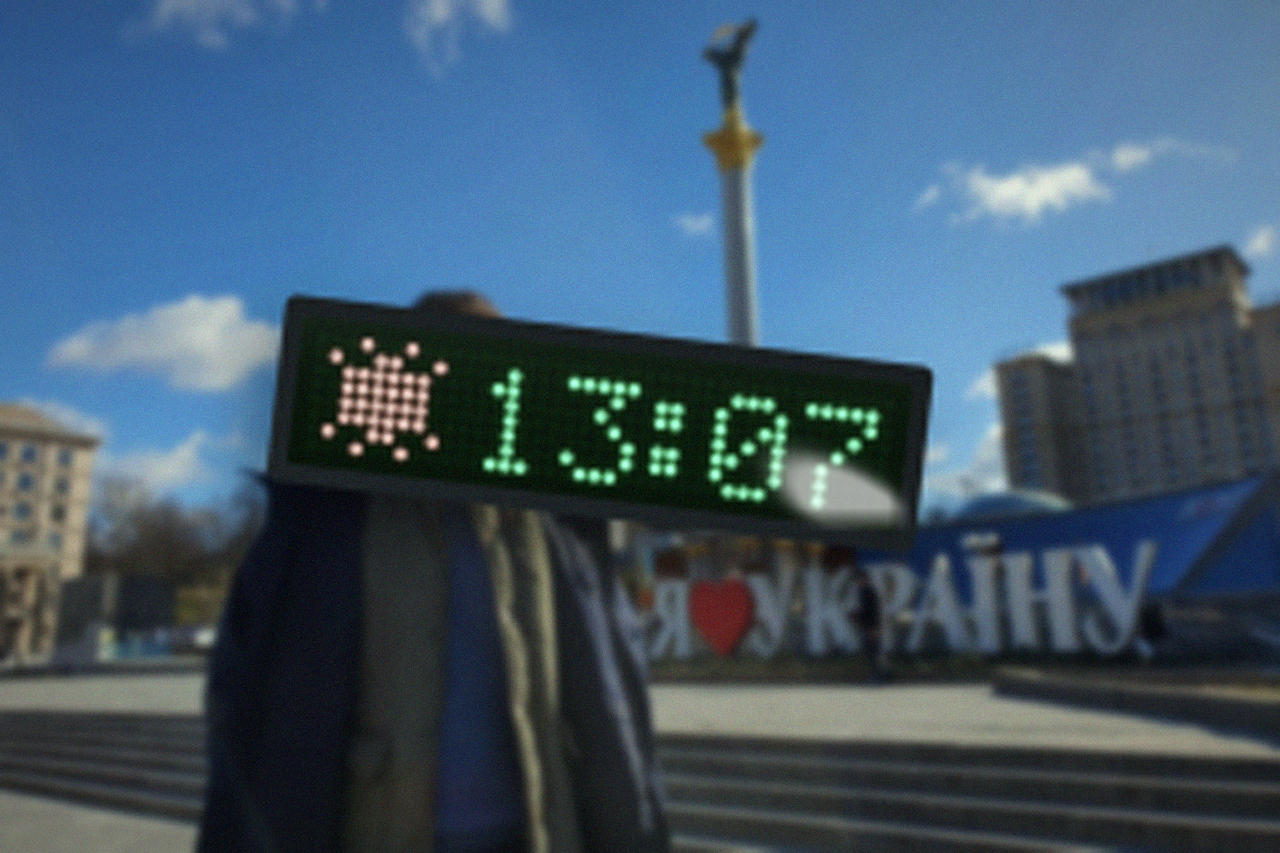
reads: 13,07
